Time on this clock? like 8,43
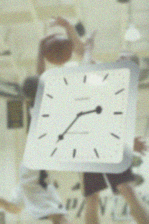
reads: 2,36
